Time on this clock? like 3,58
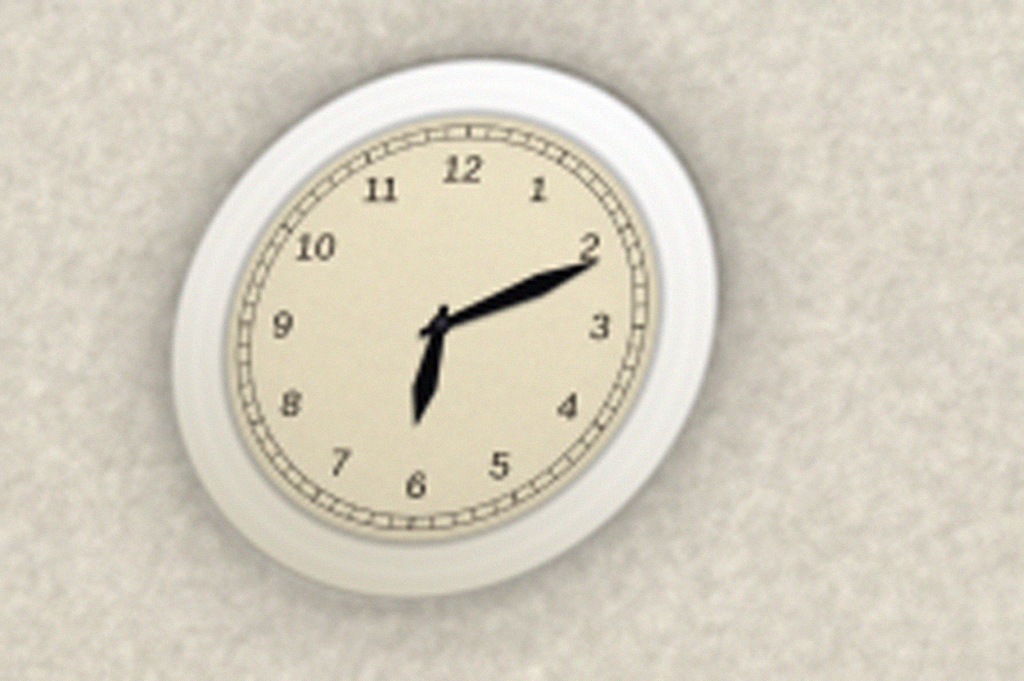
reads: 6,11
